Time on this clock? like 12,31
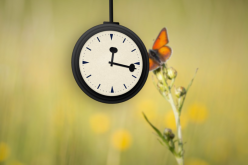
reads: 12,17
